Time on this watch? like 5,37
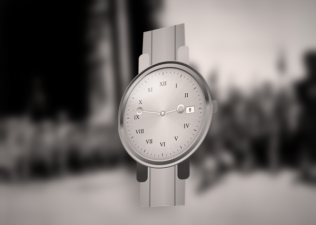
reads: 2,47
